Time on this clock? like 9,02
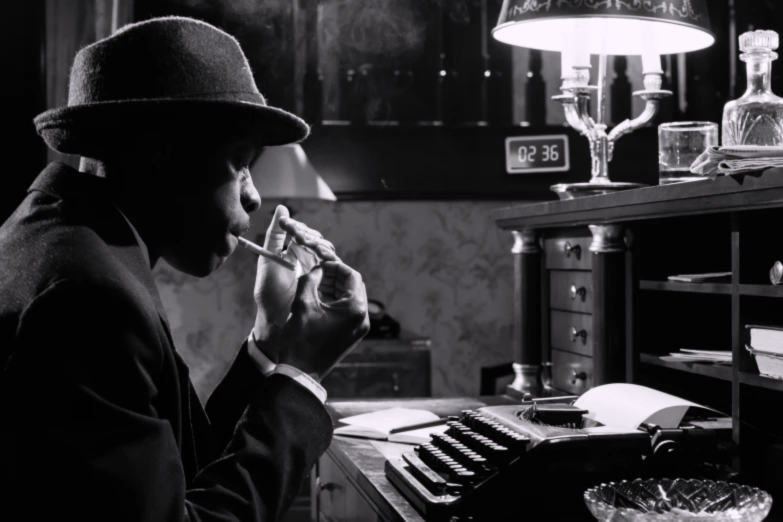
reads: 2,36
